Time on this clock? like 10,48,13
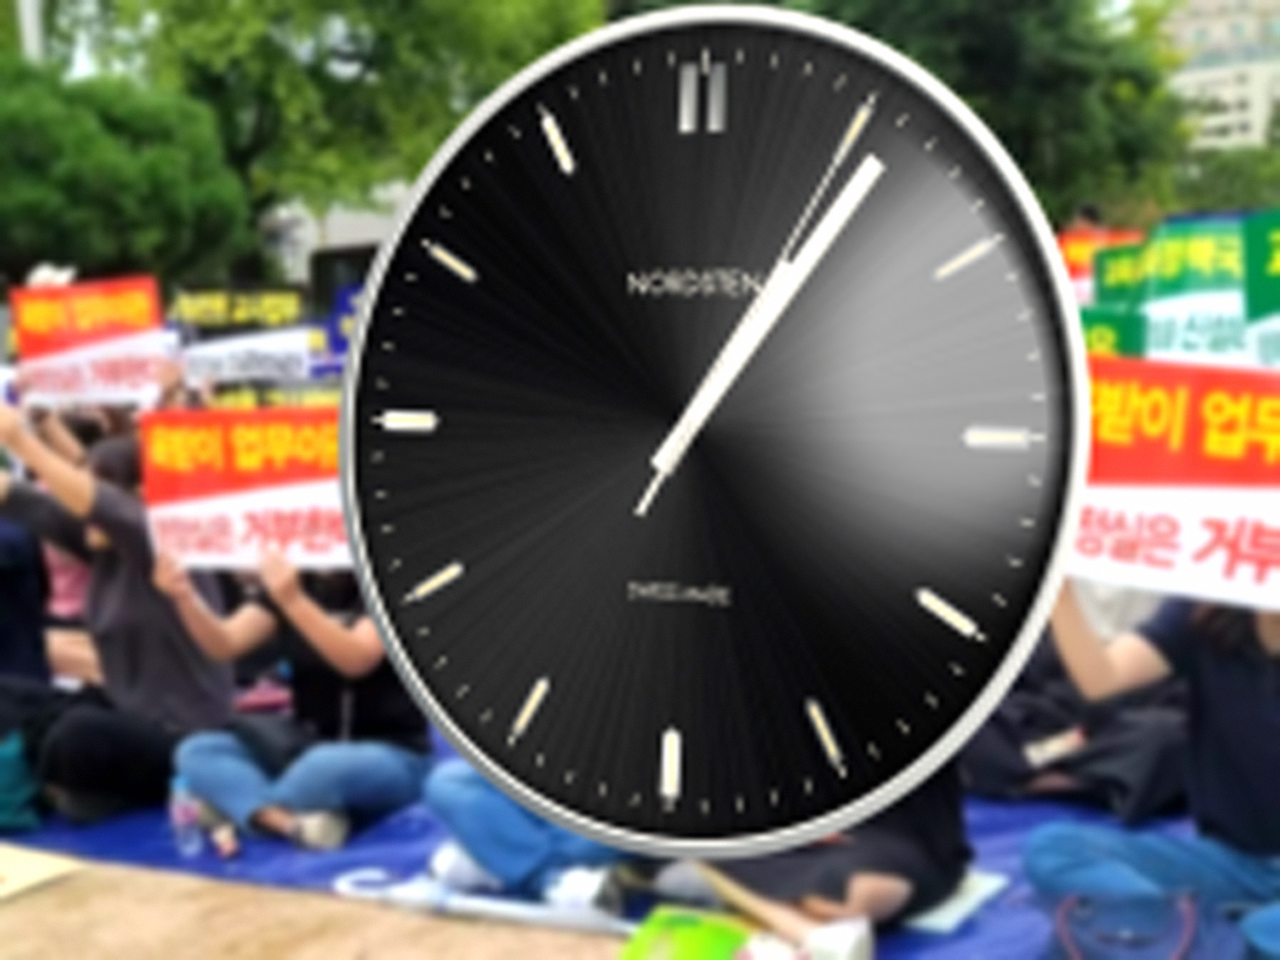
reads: 1,06,05
